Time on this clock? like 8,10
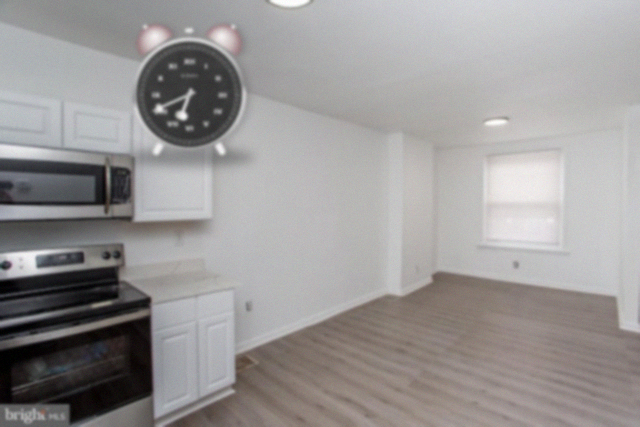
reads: 6,41
